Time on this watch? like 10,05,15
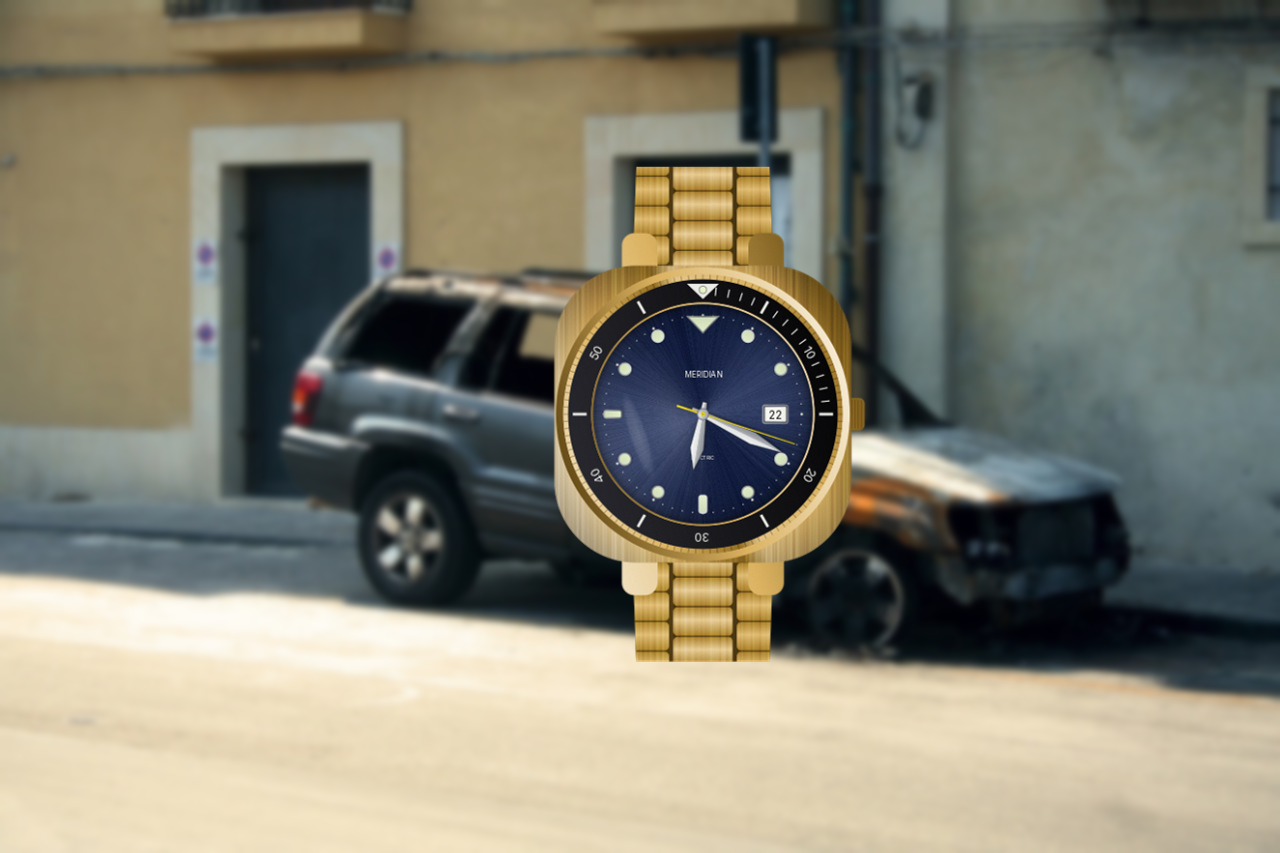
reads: 6,19,18
